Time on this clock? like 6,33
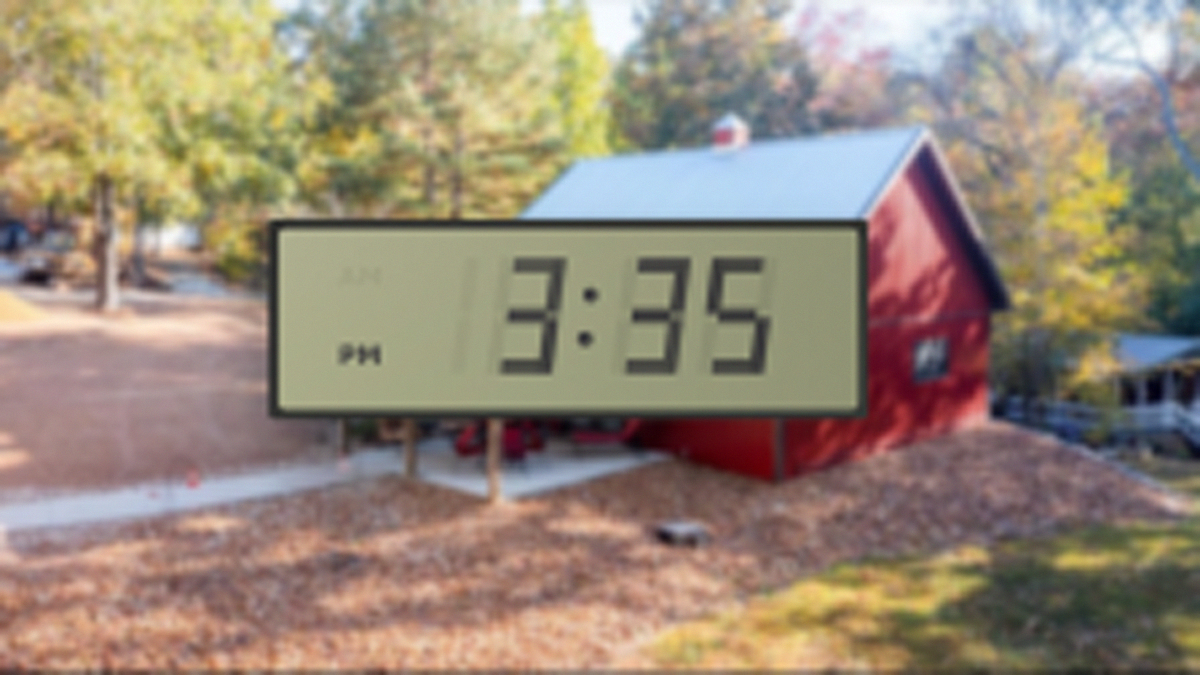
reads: 3,35
